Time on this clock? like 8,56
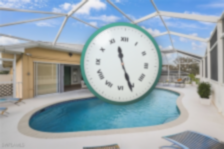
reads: 11,26
